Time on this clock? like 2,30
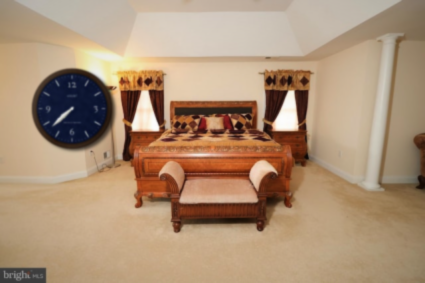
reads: 7,38
